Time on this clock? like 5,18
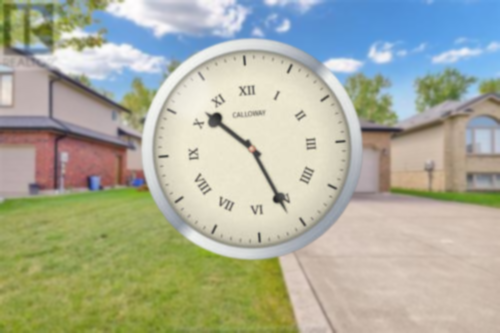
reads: 10,26
